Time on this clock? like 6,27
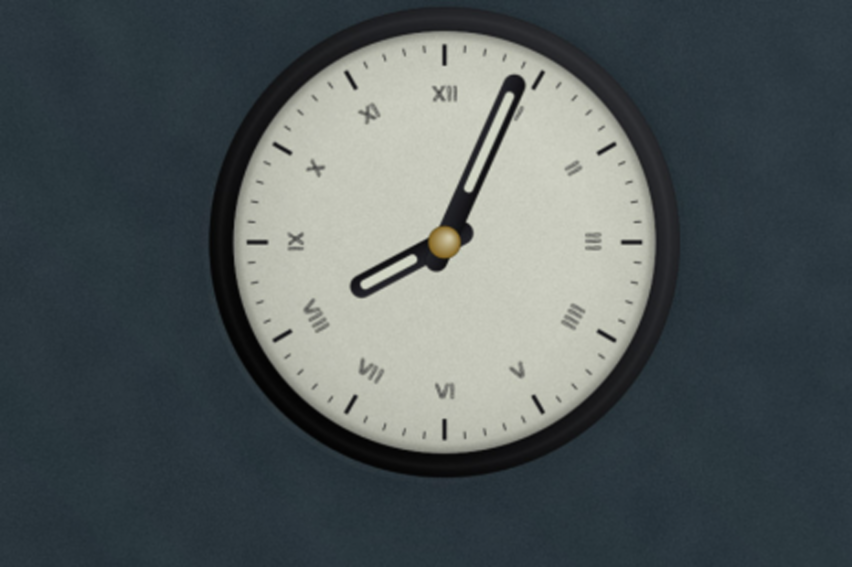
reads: 8,04
